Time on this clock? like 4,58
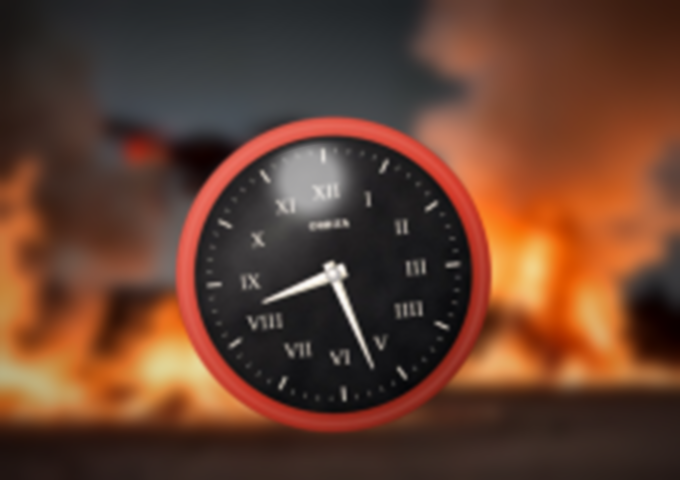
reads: 8,27
